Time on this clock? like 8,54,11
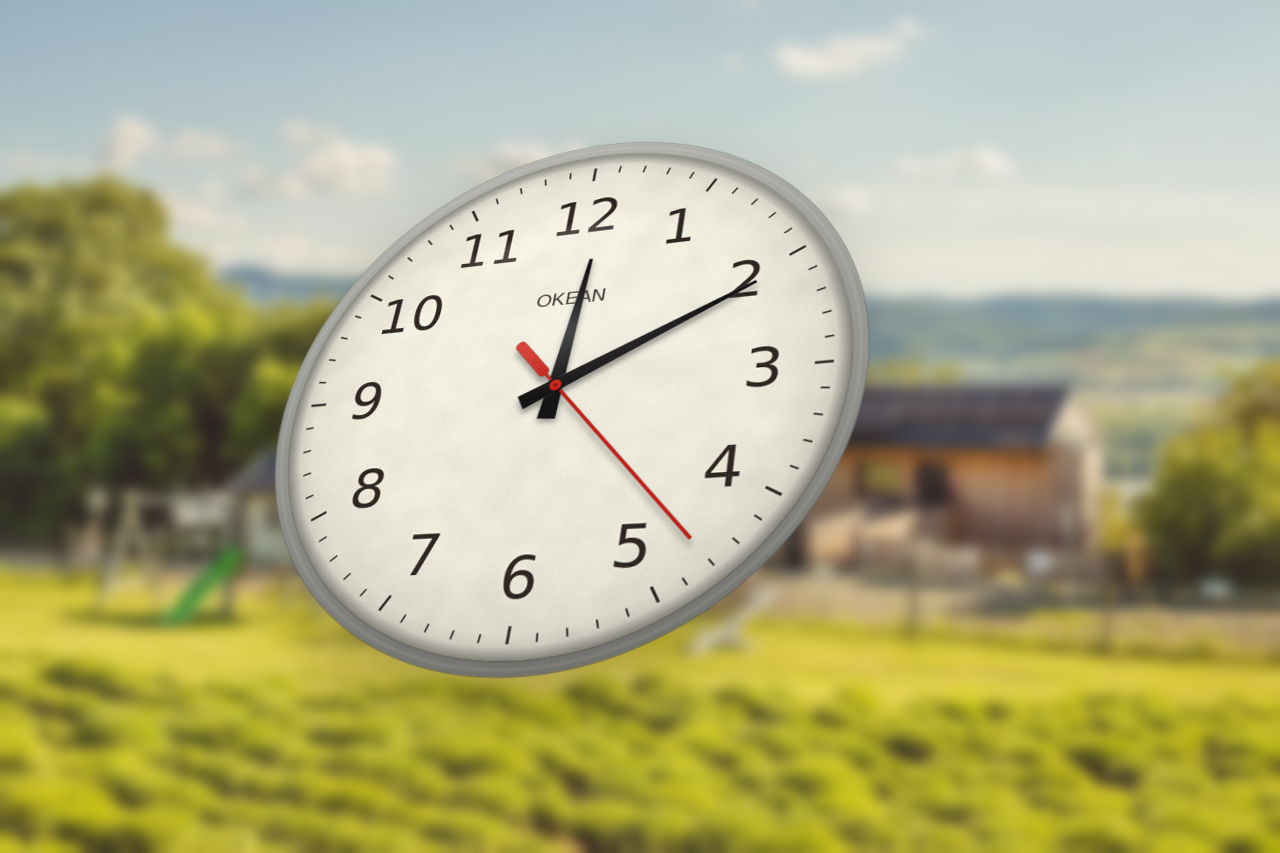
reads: 12,10,23
